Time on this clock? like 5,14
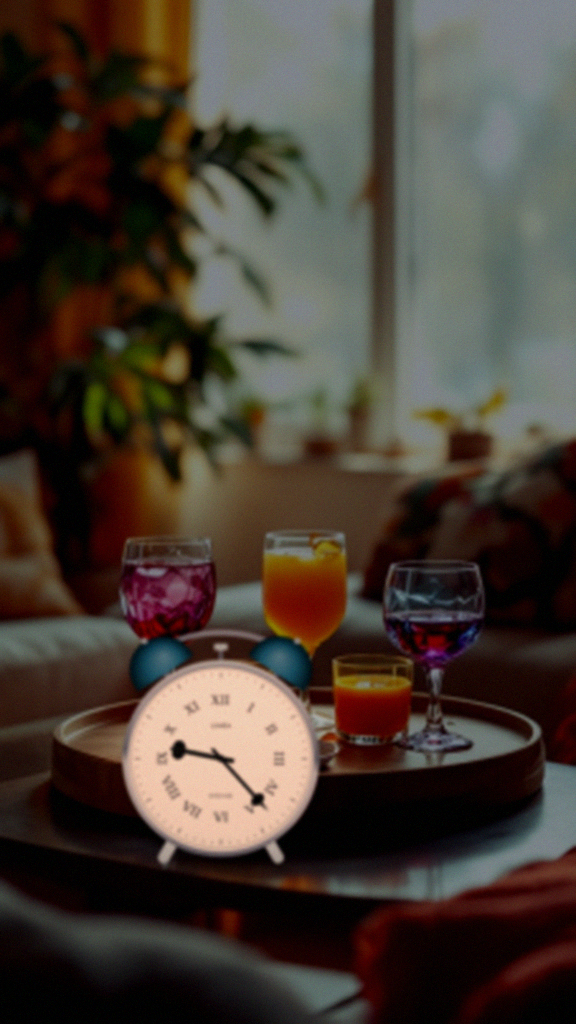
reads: 9,23
